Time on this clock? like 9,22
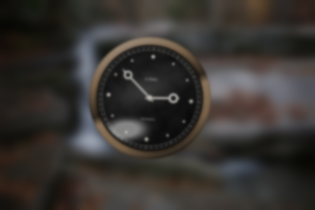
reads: 2,52
